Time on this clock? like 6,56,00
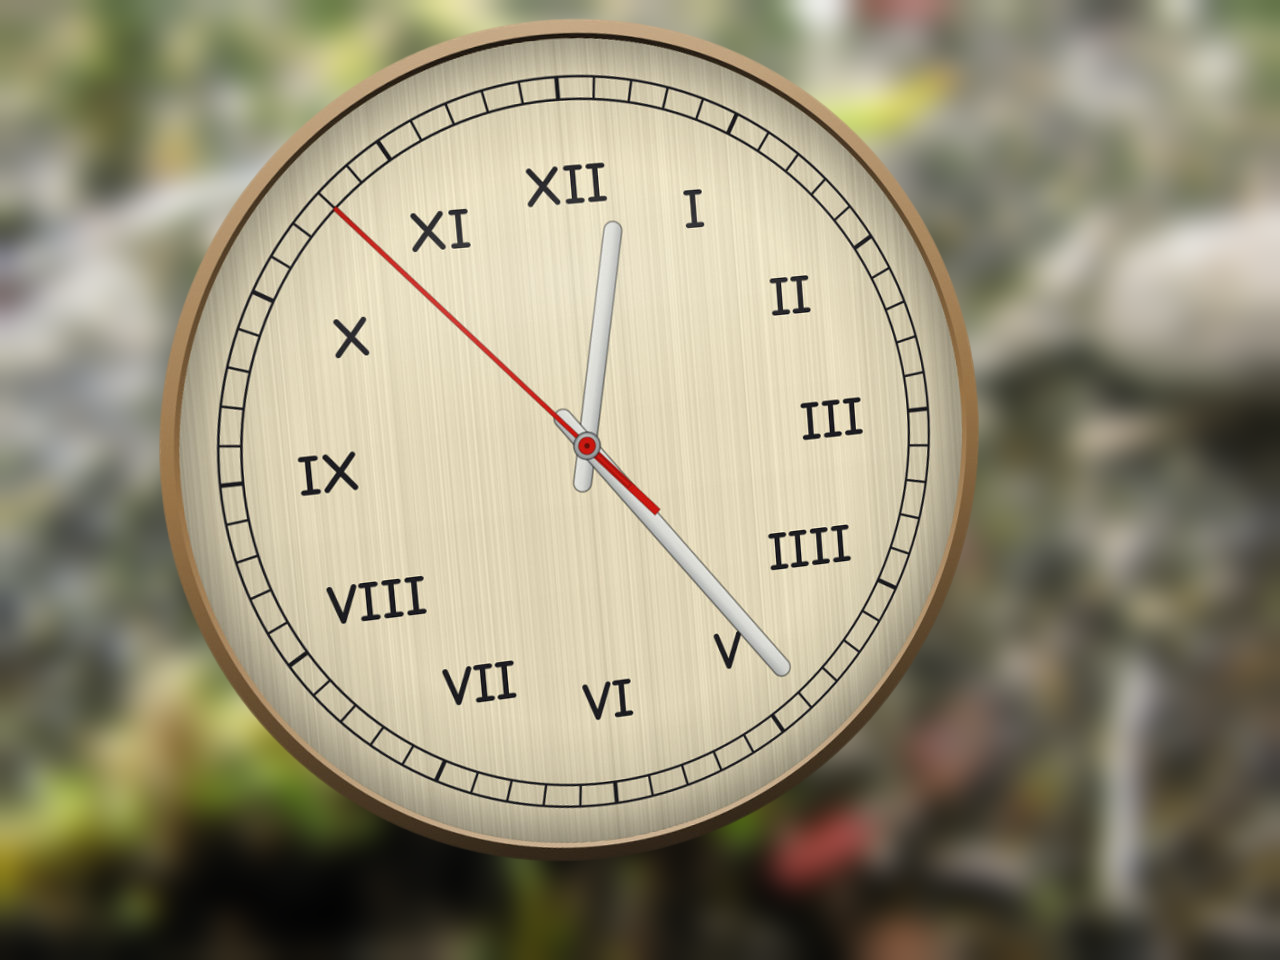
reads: 12,23,53
